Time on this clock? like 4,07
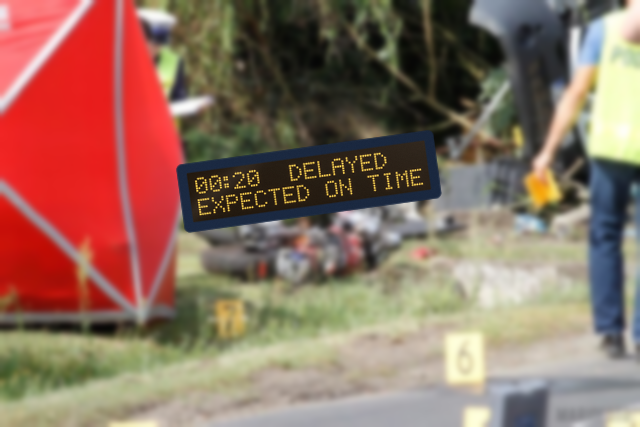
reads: 0,20
